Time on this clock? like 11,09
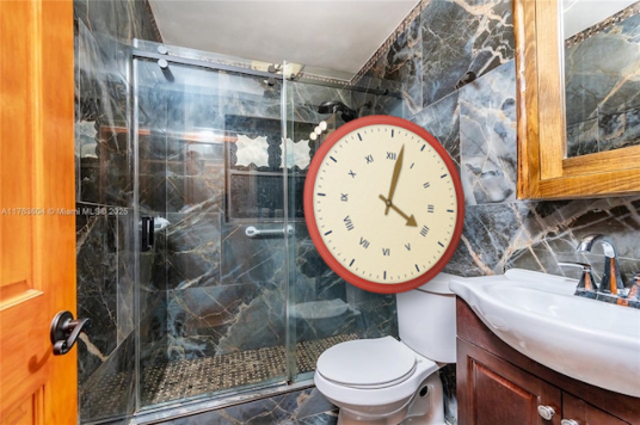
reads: 4,02
